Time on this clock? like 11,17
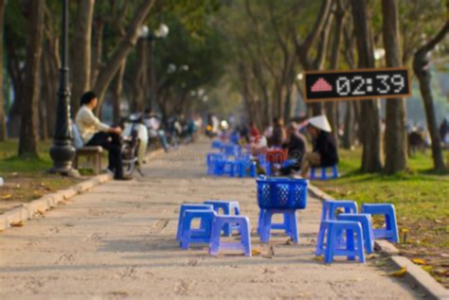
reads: 2,39
